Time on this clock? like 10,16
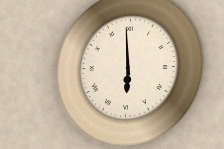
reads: 5,59
